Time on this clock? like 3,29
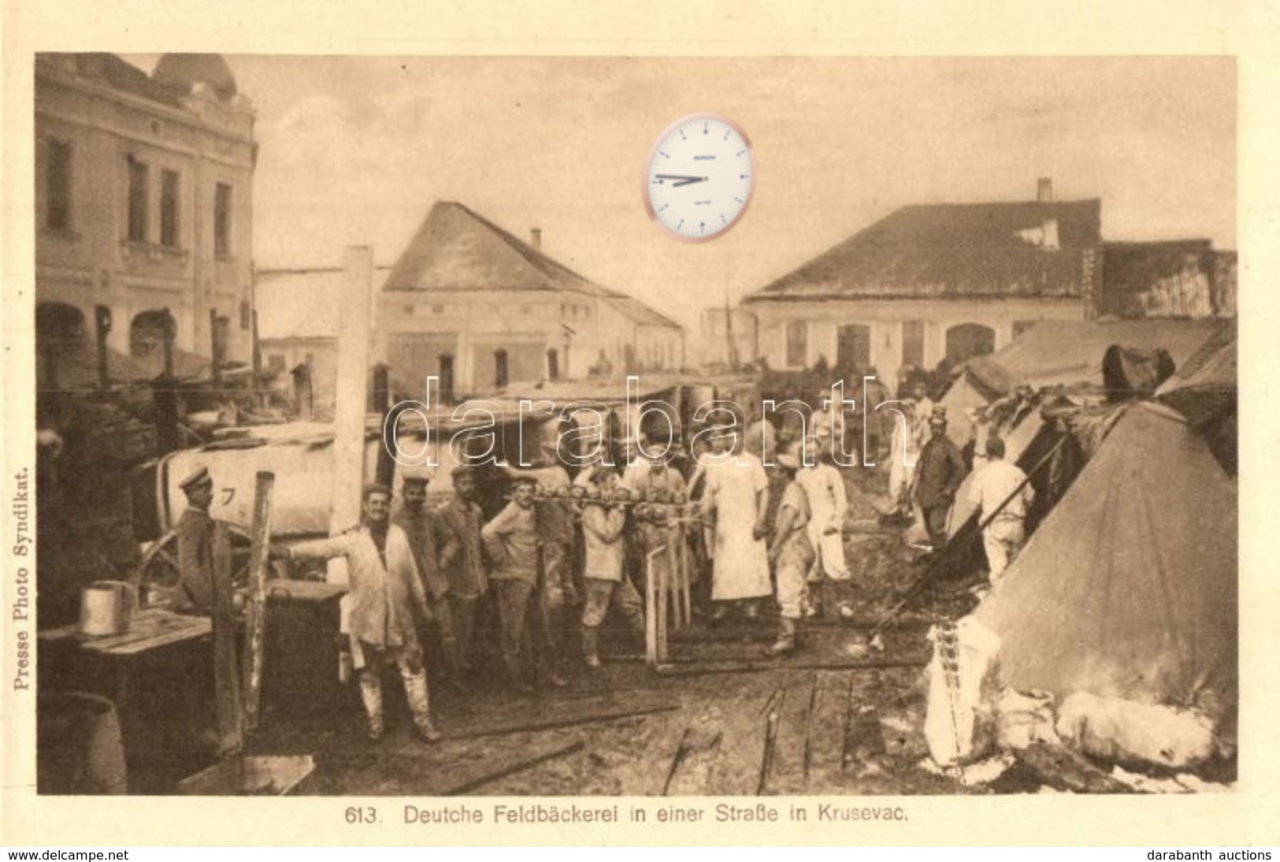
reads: 8,46
